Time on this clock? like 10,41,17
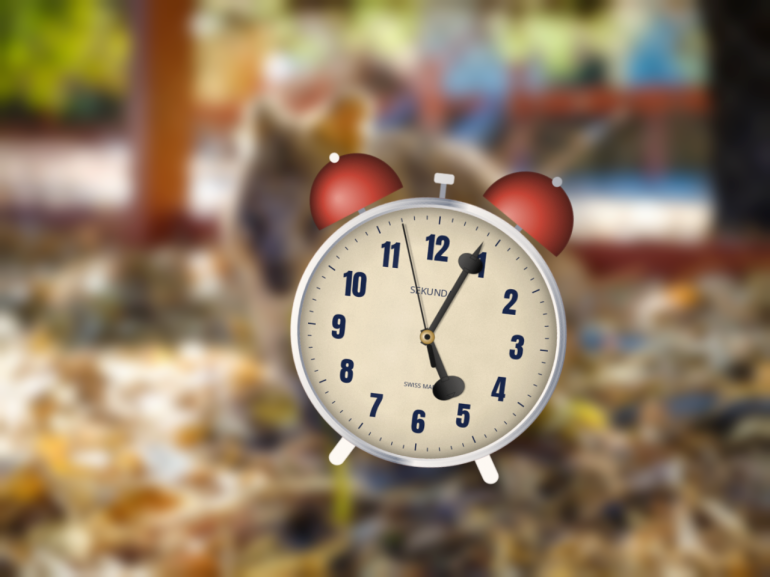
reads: 5,03,57
